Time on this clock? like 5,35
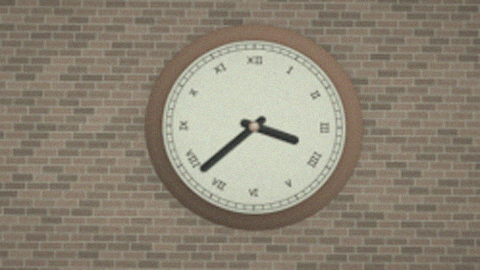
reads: 3,38
